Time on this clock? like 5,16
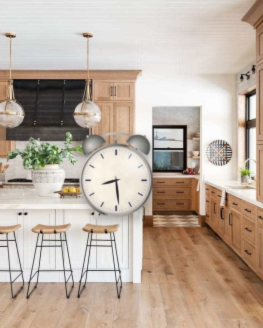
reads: 8,29
